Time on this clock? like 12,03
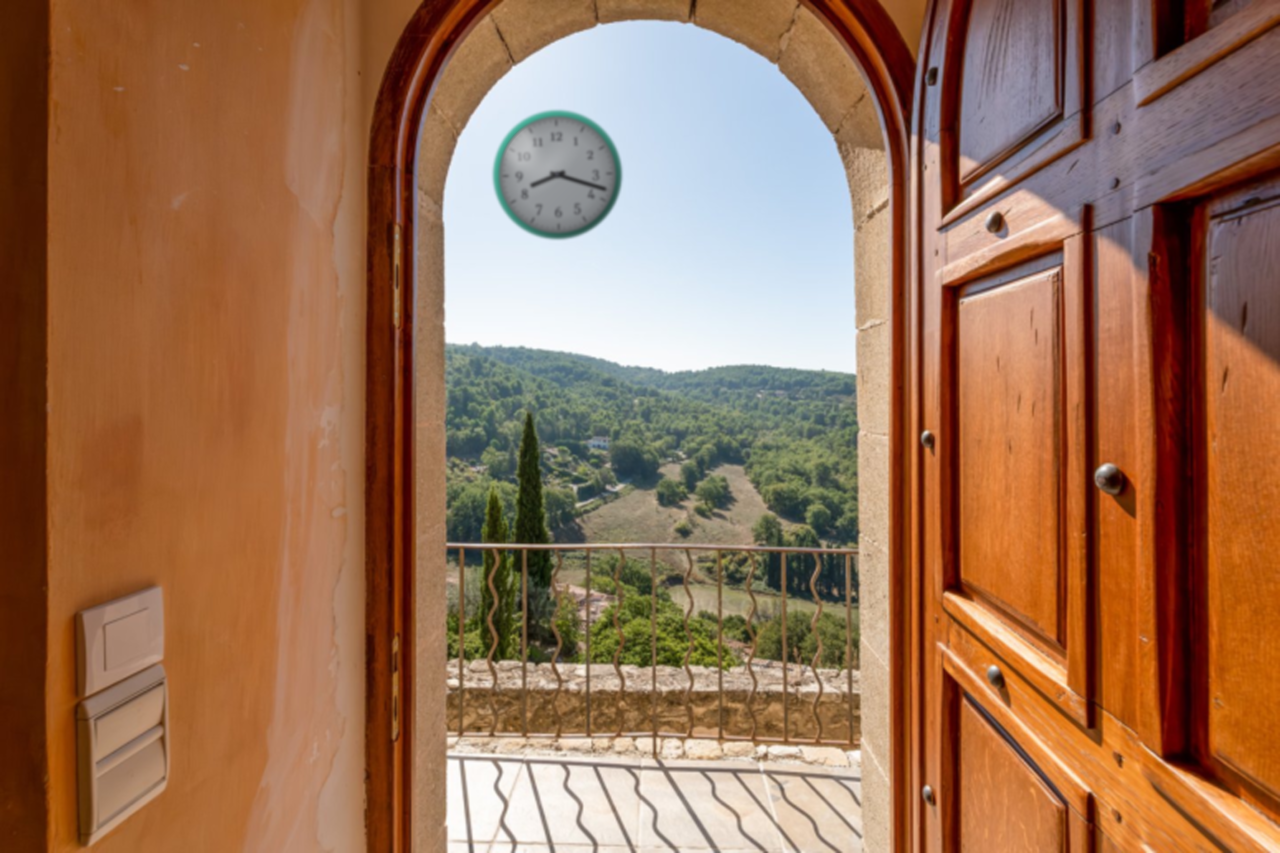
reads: 8,18
